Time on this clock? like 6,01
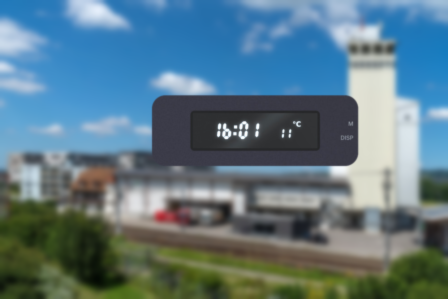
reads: 16,01
